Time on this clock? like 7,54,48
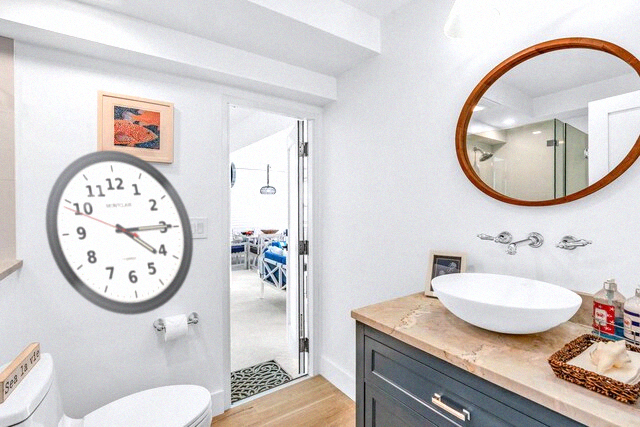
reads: 4,14,49
